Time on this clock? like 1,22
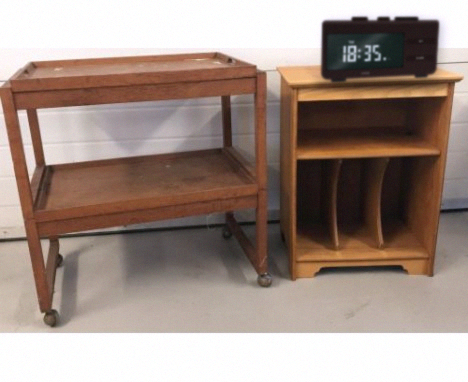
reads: 18,35
